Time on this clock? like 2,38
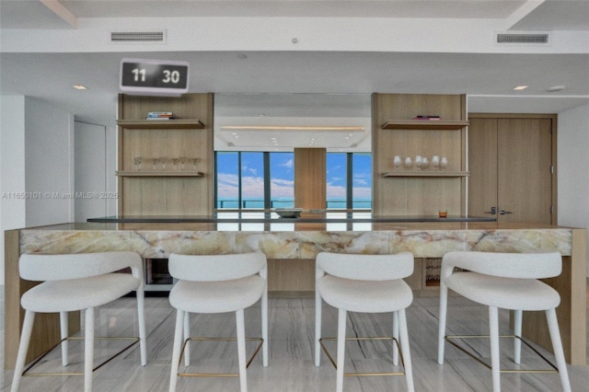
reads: 11,30
